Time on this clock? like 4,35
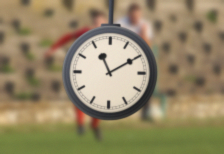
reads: 11,10
